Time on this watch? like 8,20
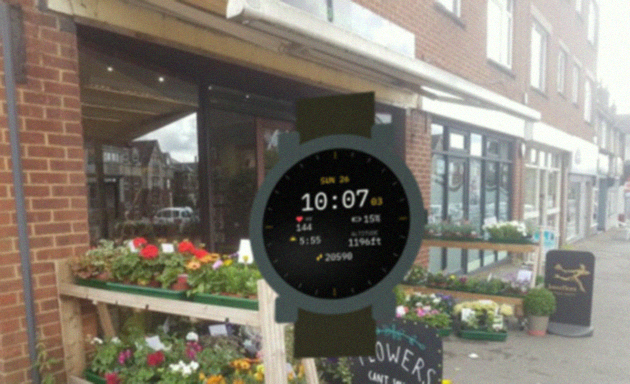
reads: 10,07
